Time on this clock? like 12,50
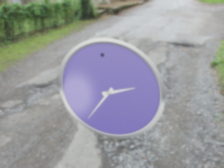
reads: 2,37
